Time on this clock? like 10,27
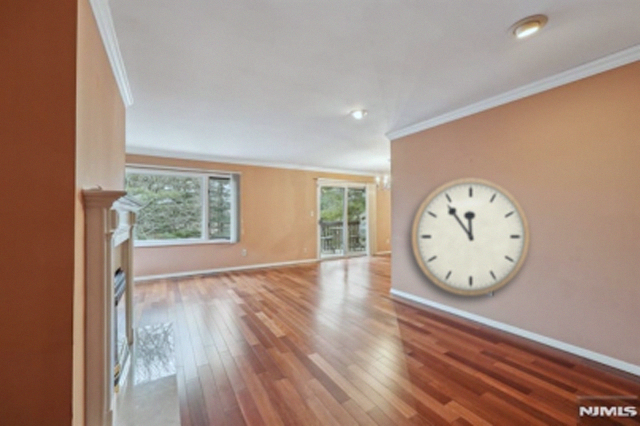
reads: 11,54
